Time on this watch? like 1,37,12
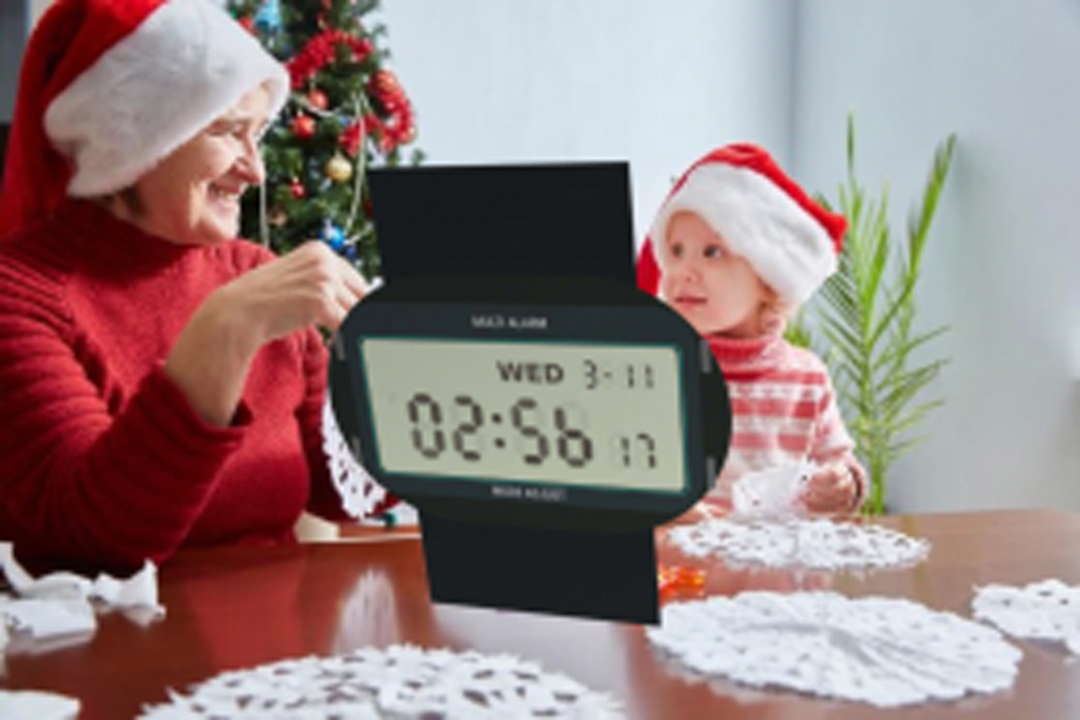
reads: 2,56,17
